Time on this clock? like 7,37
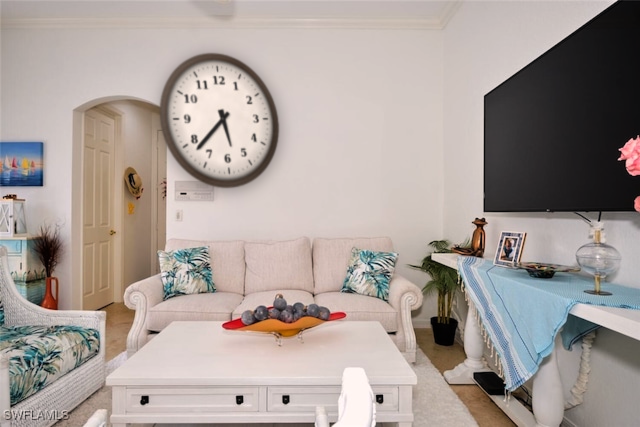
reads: 5,38
